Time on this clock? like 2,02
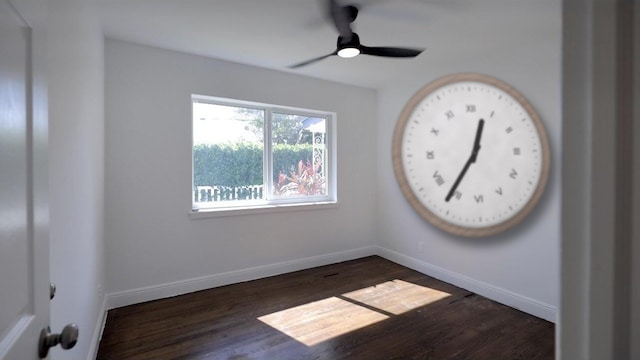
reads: 12,36
